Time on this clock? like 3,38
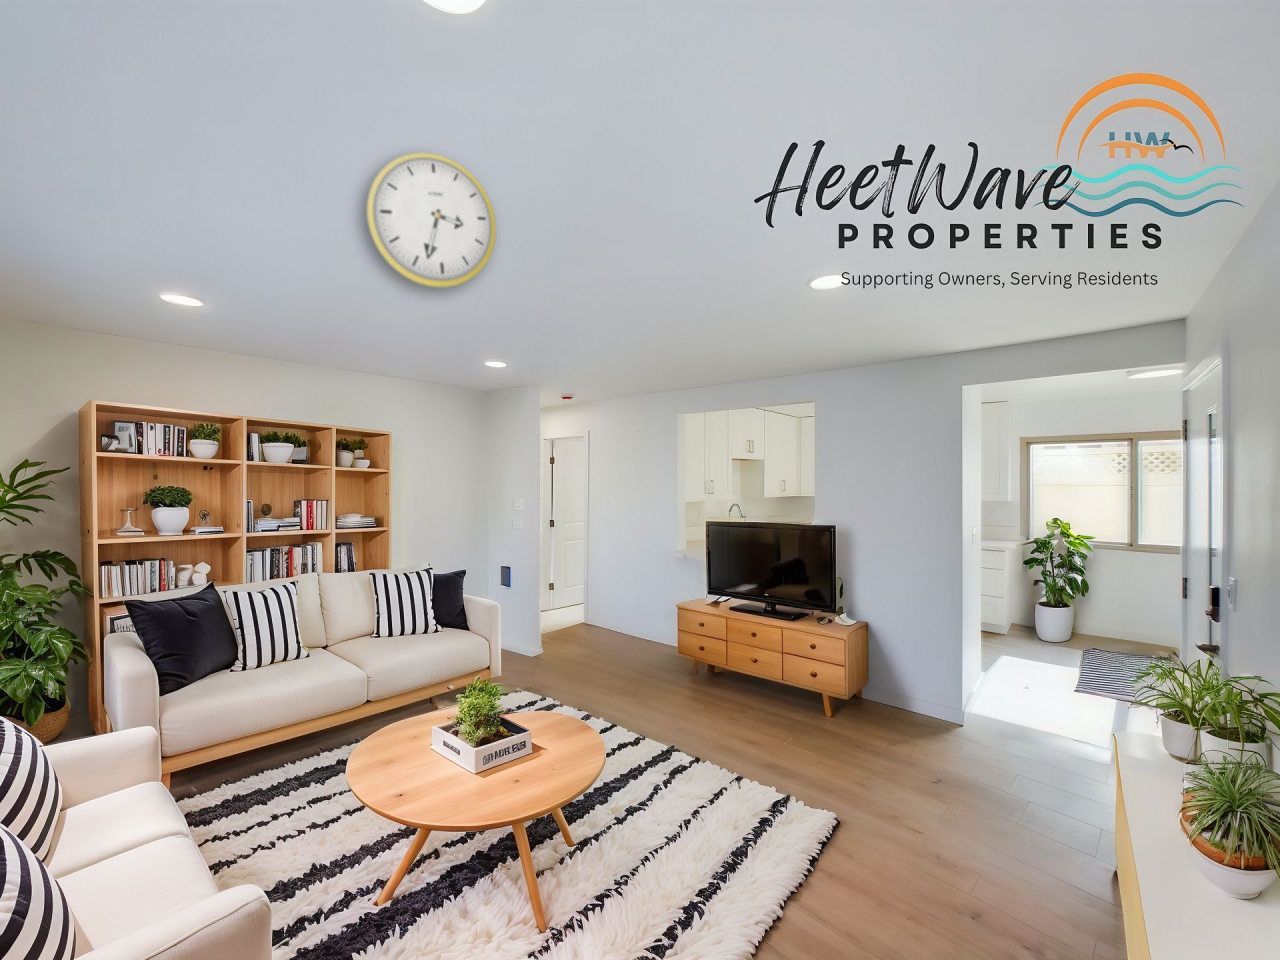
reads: 3,33
